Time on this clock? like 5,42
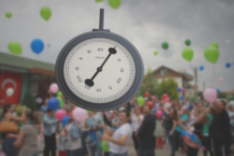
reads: 7,05
